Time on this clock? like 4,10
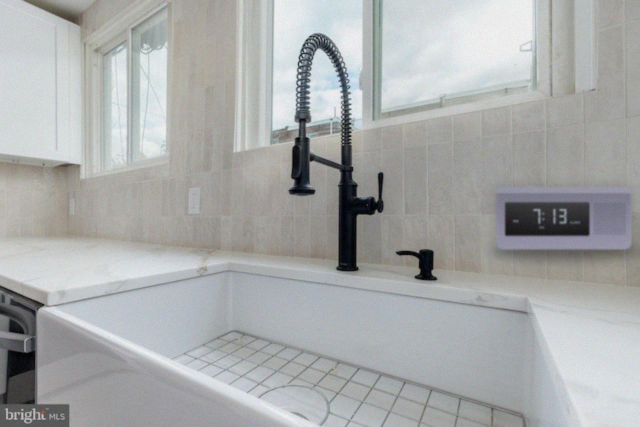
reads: 7,13
